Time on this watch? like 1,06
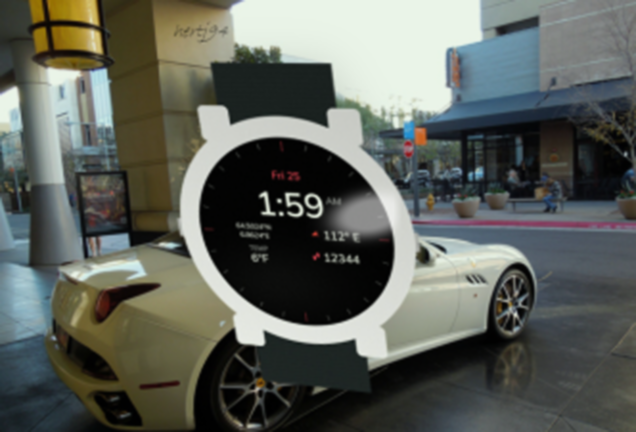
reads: 1,59
